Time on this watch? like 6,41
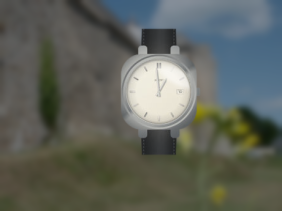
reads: 12,59
